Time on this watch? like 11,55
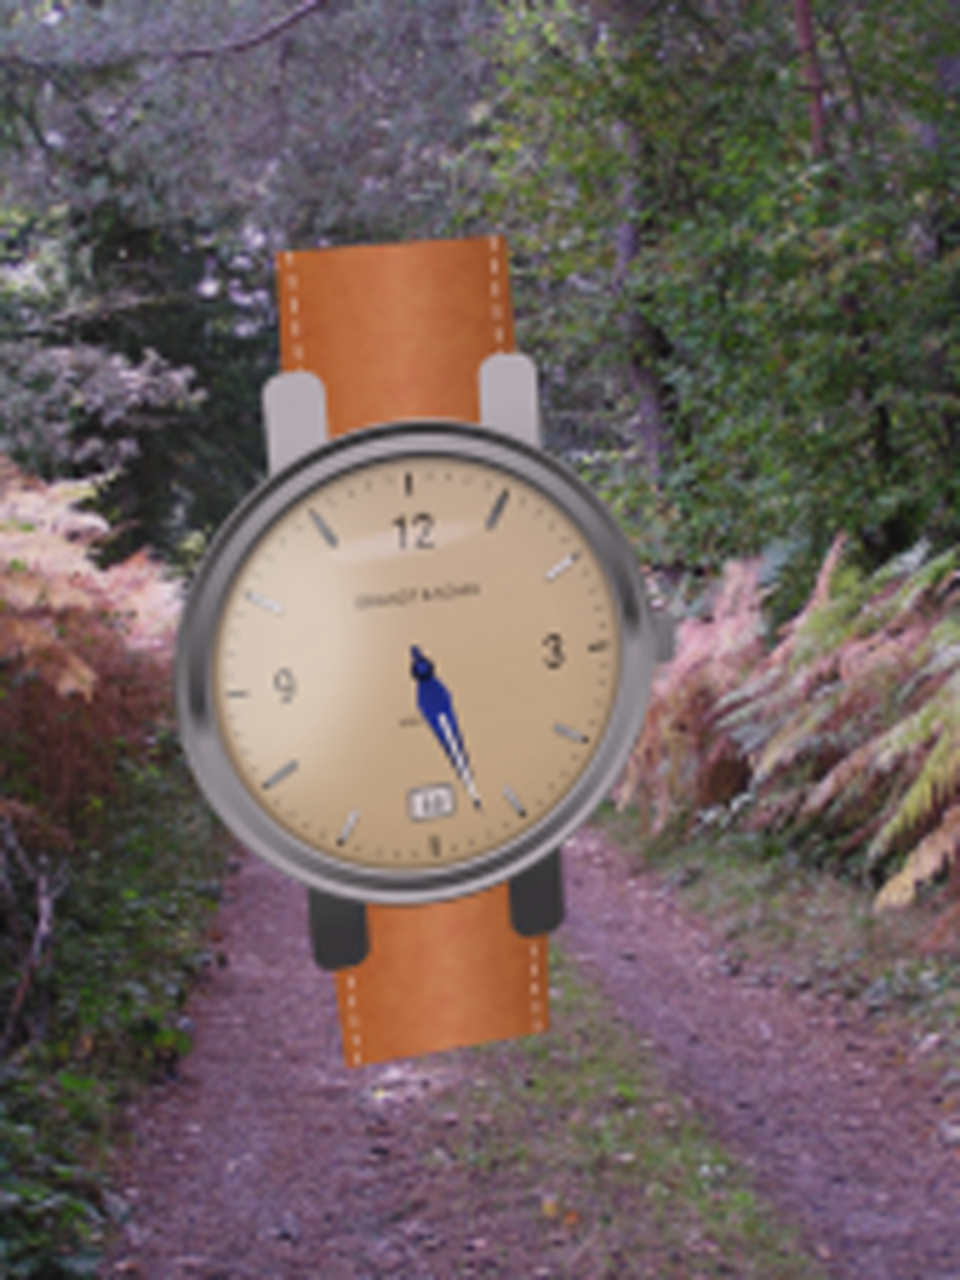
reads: 5,27
